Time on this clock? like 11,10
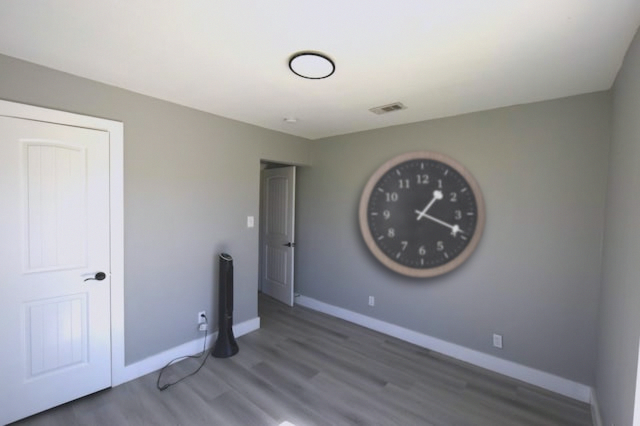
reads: 1,19
